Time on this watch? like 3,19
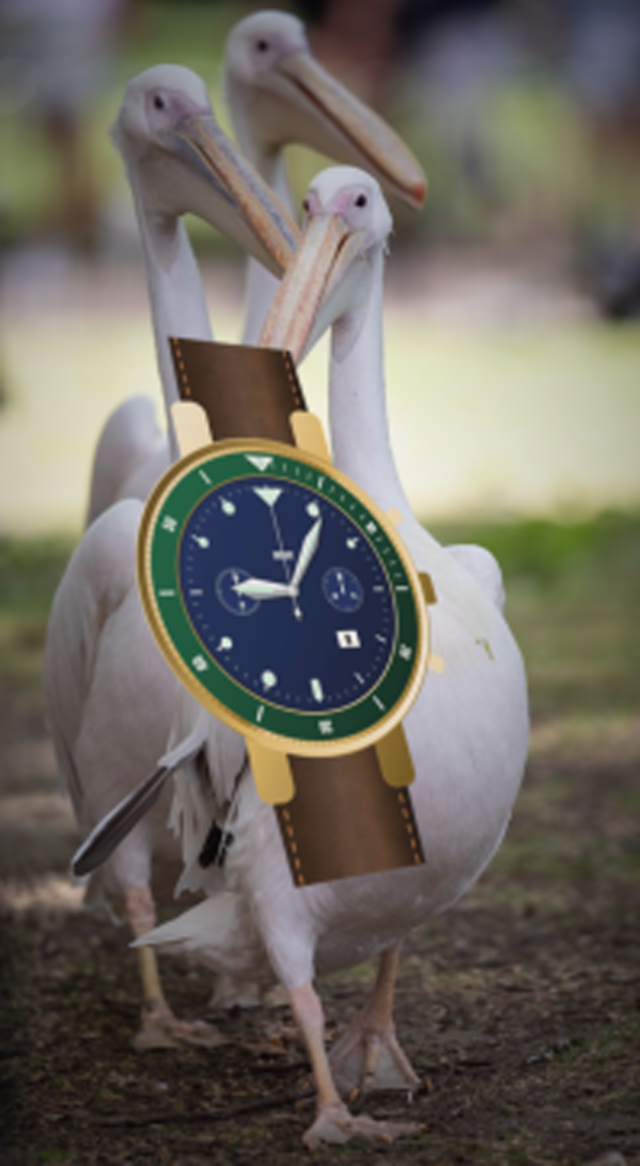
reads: 9,06
